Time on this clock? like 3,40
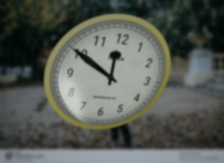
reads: 11,50
